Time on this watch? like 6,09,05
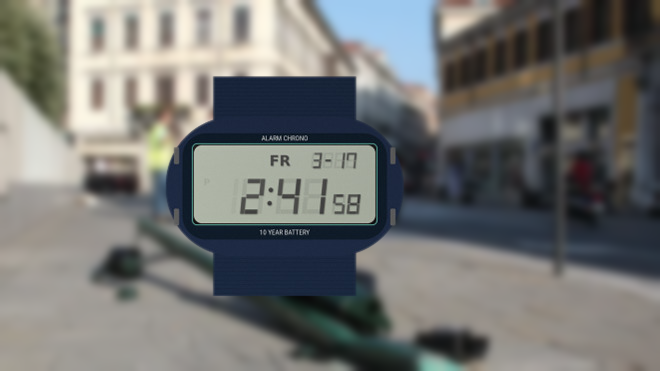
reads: 2,41,58
